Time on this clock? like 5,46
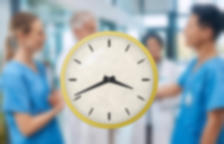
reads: 3,41
